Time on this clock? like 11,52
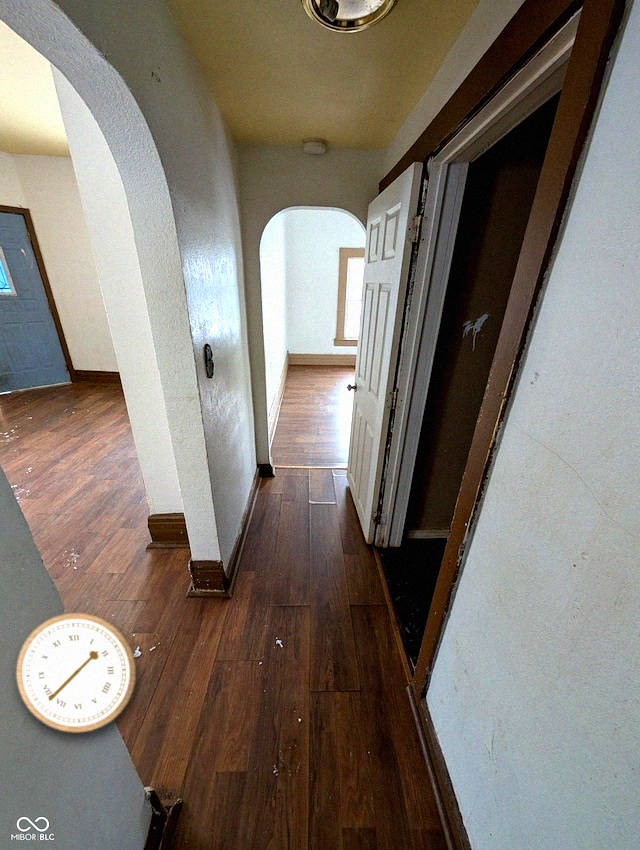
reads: 1,38
